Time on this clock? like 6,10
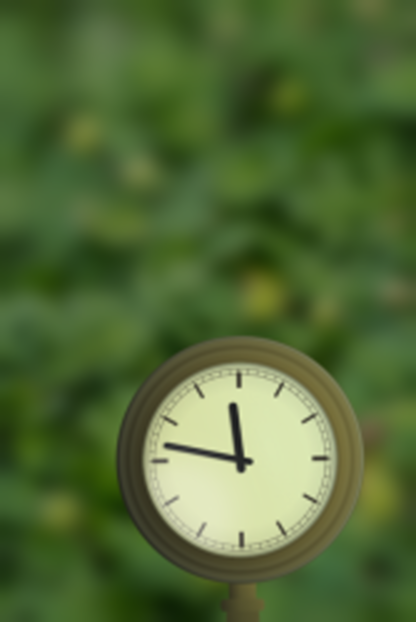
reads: 11,47
